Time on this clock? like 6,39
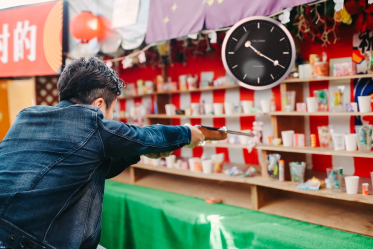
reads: 10,20
